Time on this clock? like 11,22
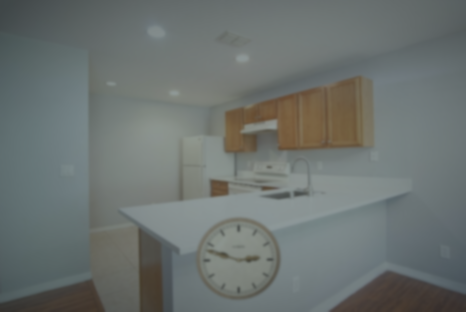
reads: 2,48
